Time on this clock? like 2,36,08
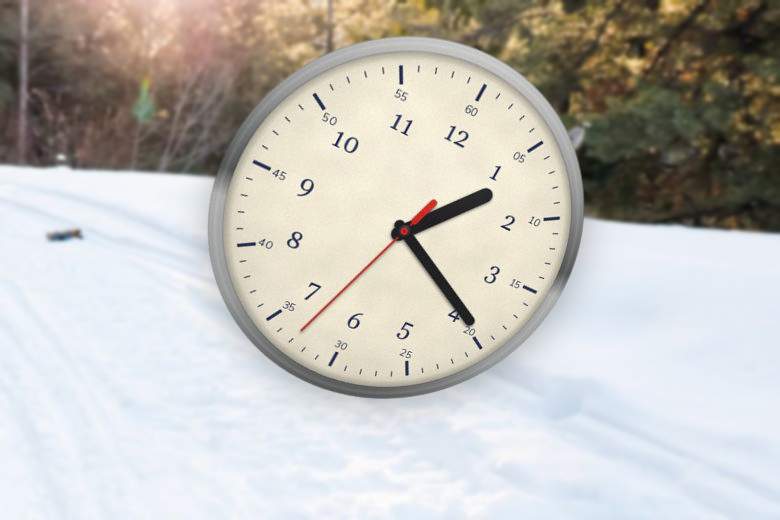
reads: 1,19,33
